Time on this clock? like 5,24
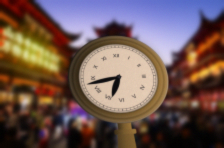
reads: 6,43
